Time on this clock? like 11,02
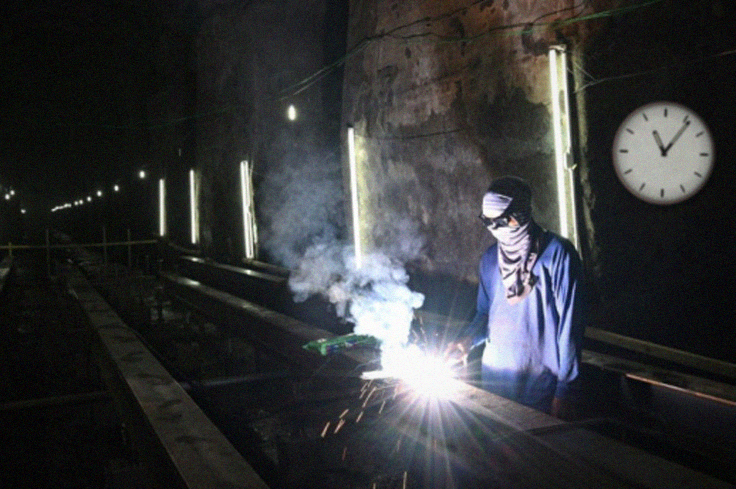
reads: 11,06
